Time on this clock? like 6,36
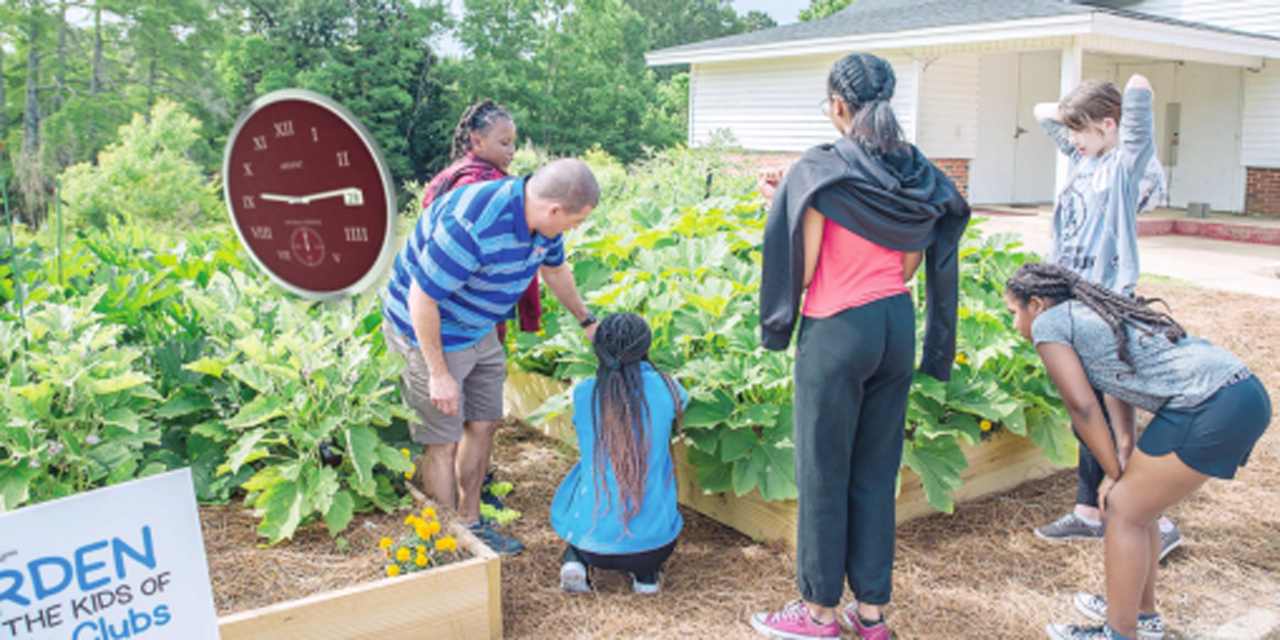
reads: 9,14
